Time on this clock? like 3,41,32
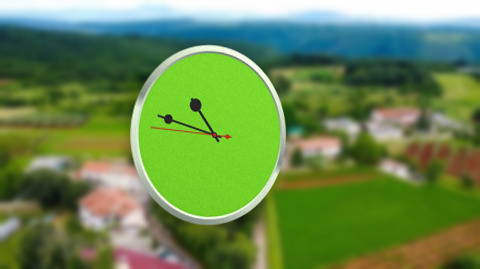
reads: 10,47,46
